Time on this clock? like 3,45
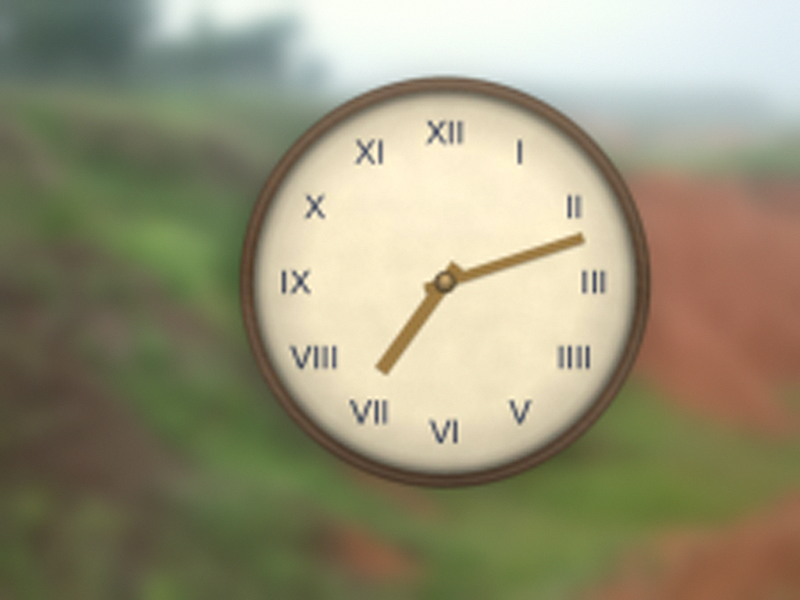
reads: 7,12
